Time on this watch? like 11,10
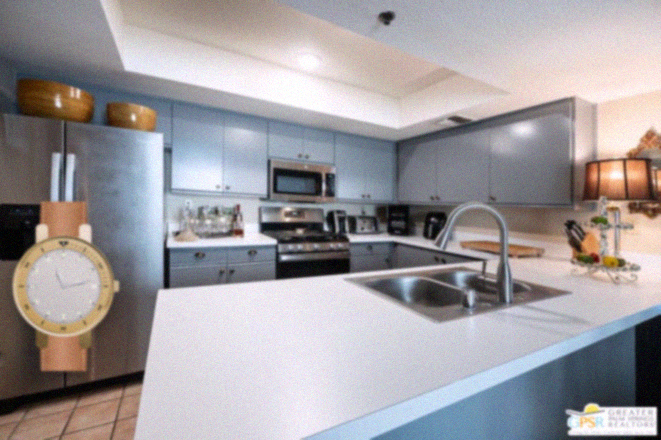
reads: 11,13
